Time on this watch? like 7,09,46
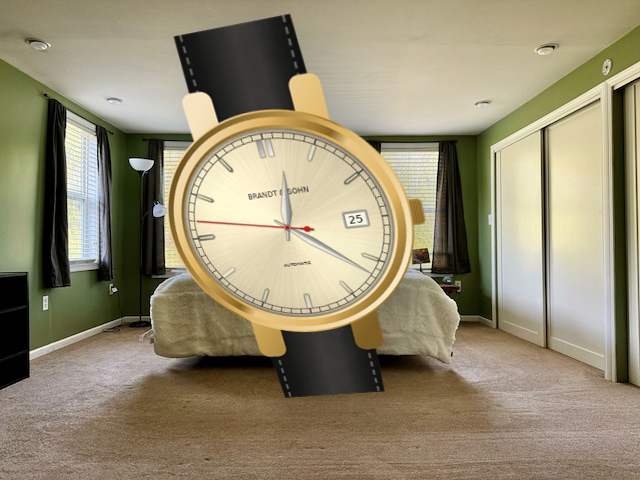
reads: 12,21,47
